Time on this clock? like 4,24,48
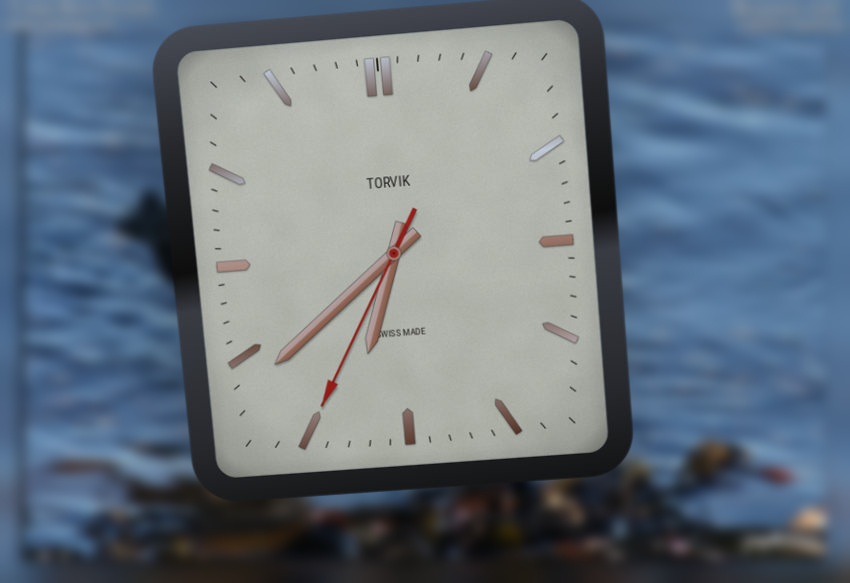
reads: 6,38,35
